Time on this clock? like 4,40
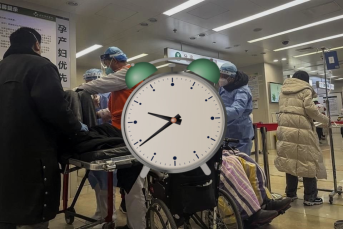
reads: 9,39
